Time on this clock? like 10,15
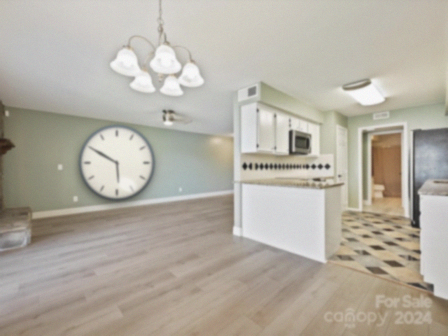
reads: 5,50
